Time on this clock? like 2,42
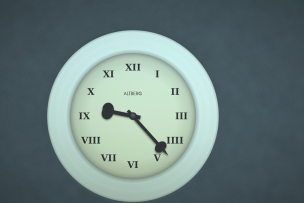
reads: 9,23
